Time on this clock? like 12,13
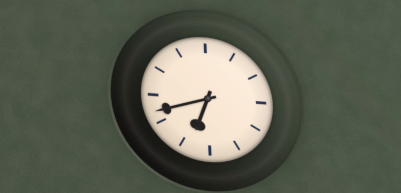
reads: 6,42
